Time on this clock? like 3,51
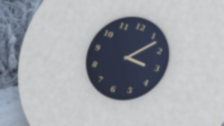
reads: 3,07
